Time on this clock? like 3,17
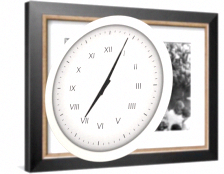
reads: 7,04
